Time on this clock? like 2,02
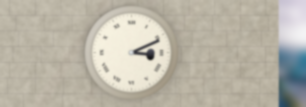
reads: 3,11
